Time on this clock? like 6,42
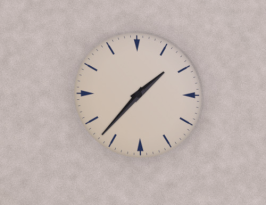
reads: 1,37
